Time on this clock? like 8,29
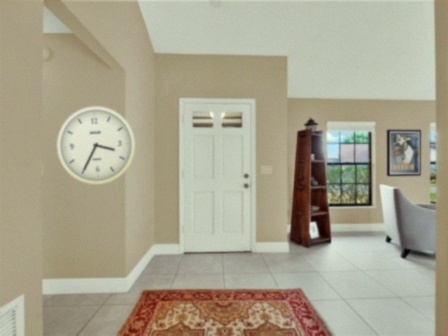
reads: 3,35
